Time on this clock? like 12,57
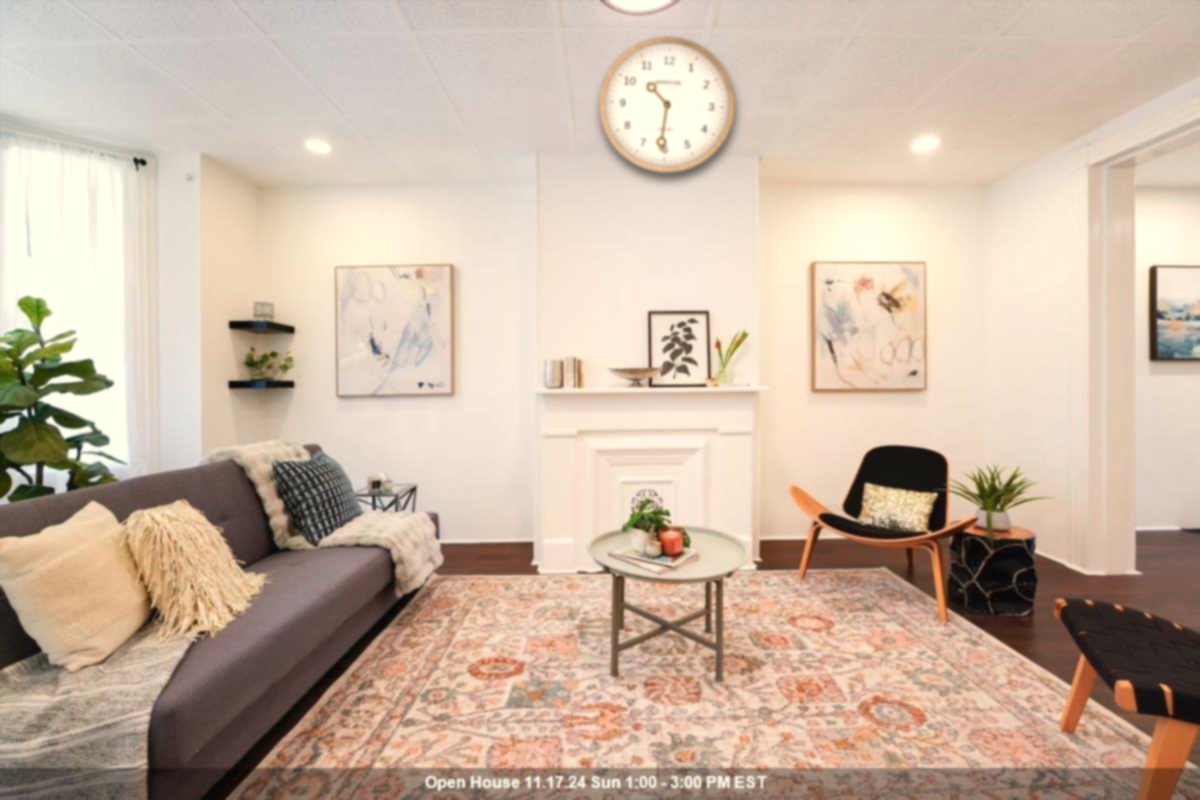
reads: 10,31
